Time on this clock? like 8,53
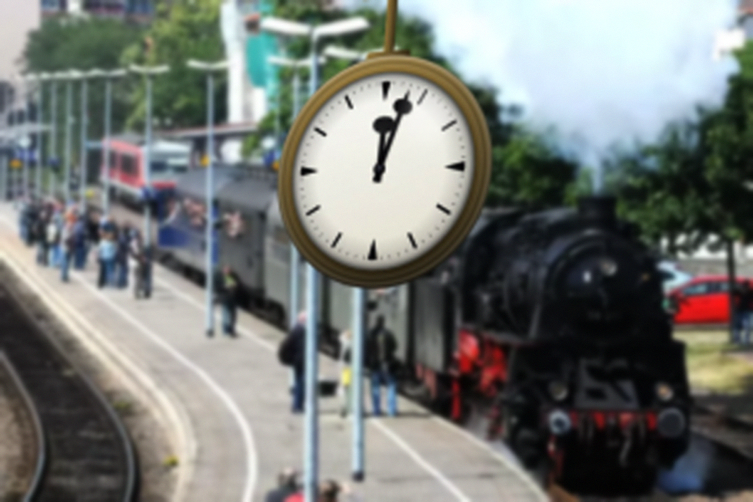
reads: 12,03
